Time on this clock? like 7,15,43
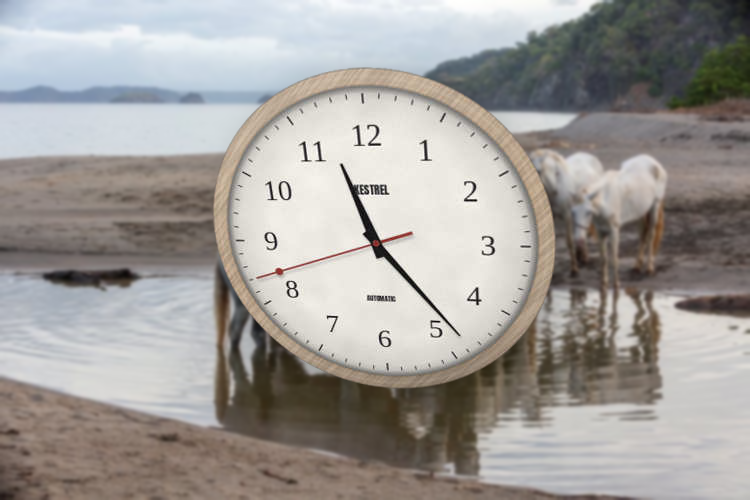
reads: 11,23,42
